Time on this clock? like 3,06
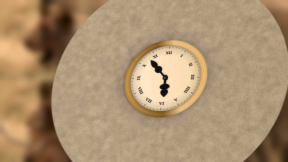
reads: 5,53
